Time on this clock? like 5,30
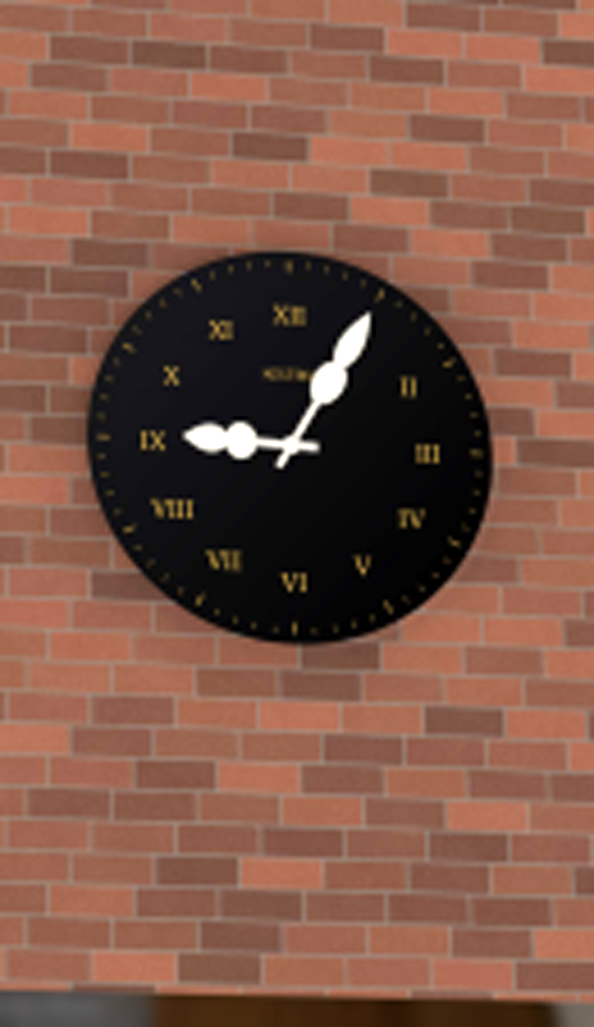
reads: 9,05
